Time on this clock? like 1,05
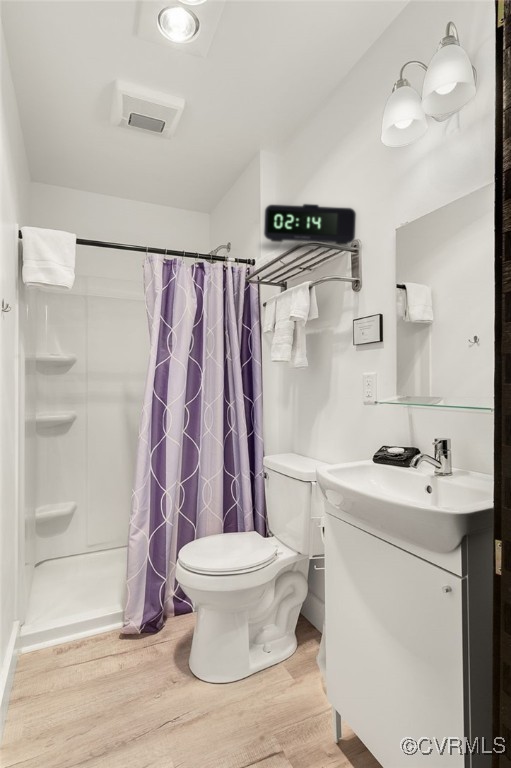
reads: 2,14
